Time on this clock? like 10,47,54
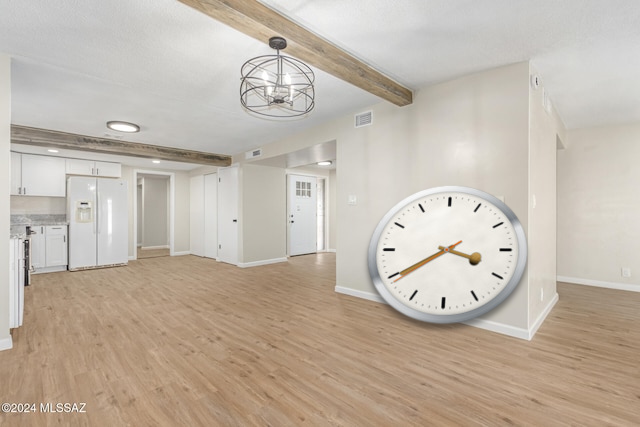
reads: 3,39,39
